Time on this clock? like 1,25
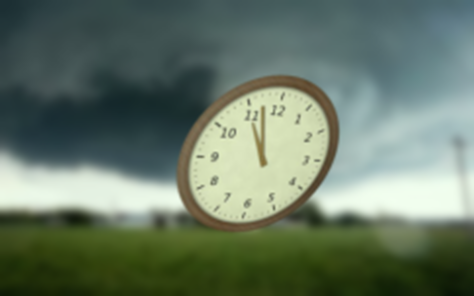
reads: 10,57
